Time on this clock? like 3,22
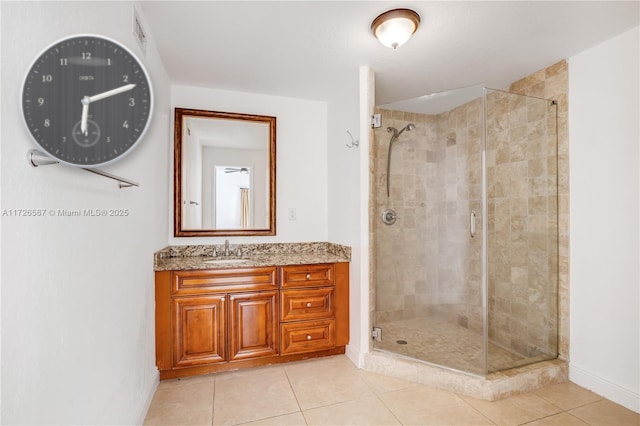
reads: 6,12
